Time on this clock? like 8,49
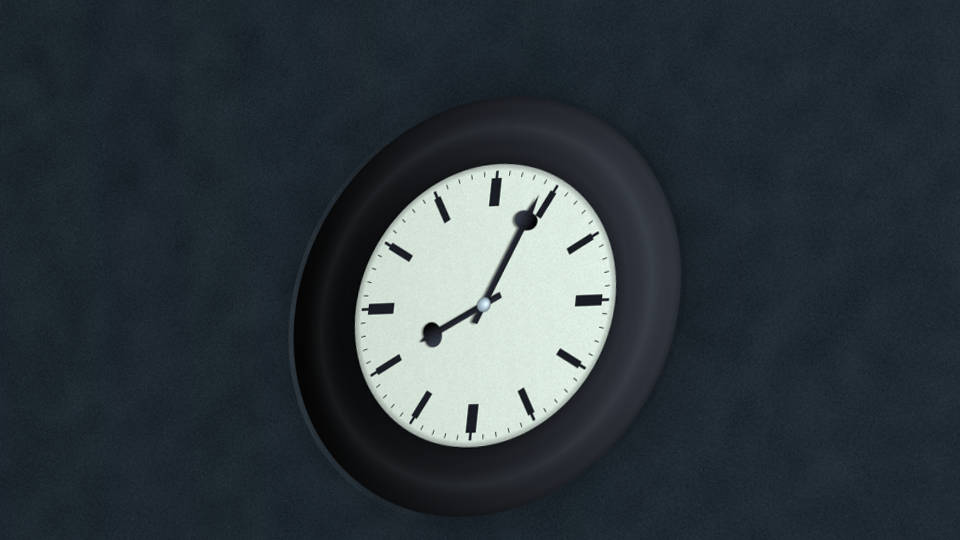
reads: 8,04
